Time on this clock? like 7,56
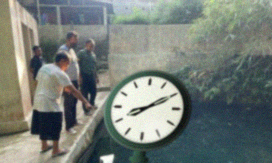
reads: 8,10
